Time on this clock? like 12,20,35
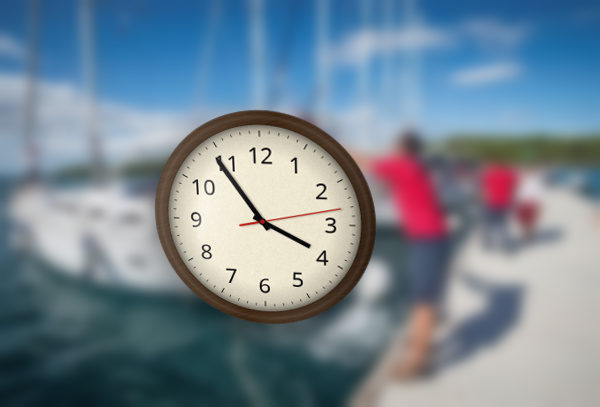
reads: 3,54,13
